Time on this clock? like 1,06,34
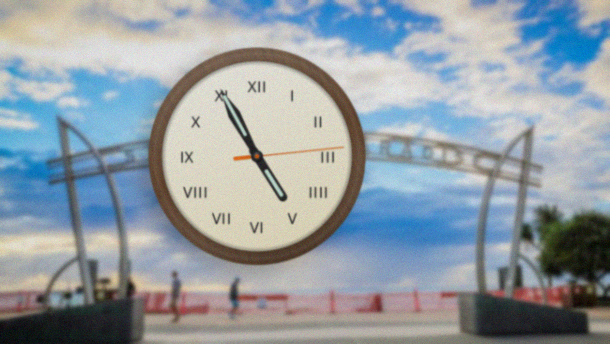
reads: 4,55,14
